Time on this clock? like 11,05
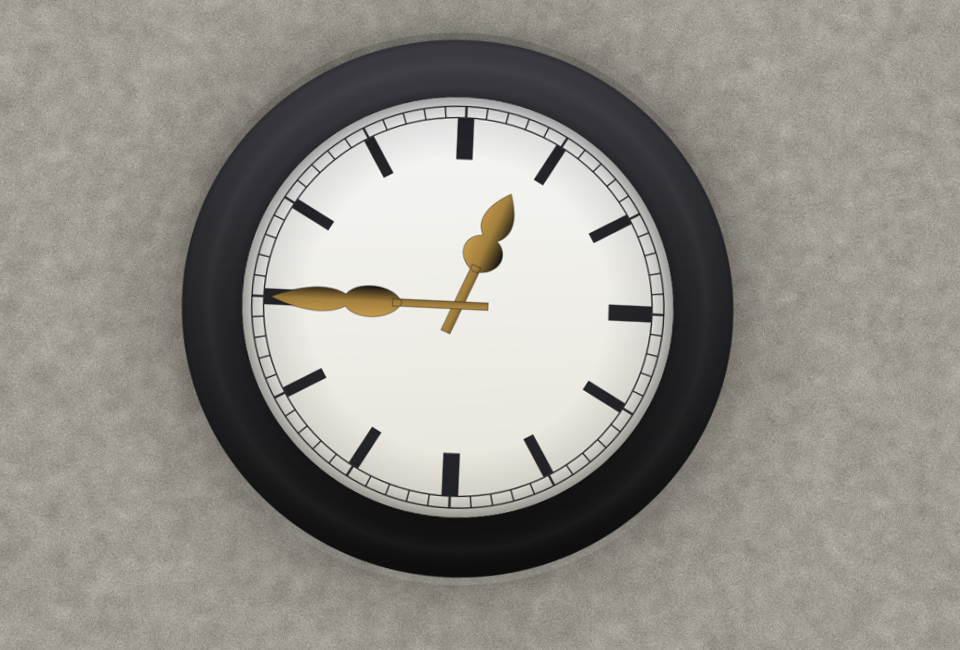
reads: 12,45
